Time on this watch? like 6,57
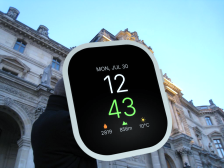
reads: 12,43
